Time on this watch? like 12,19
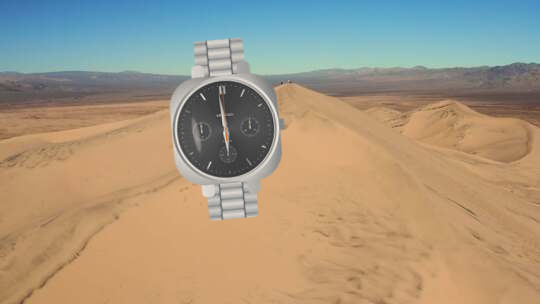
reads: 5,59
